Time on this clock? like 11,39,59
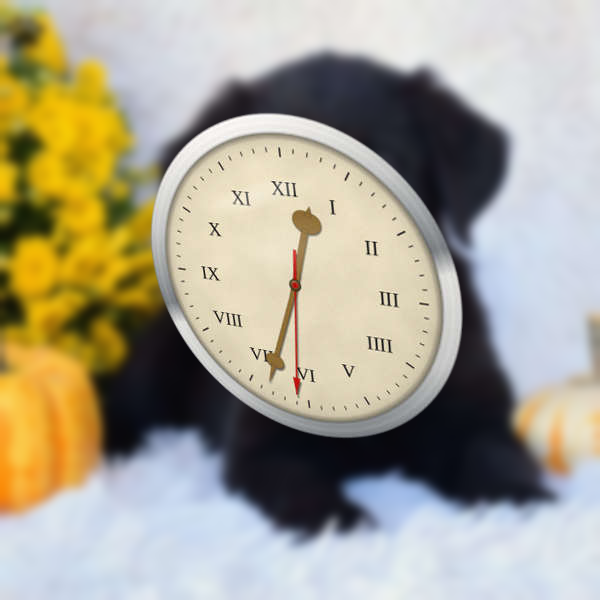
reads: 12,33,31
